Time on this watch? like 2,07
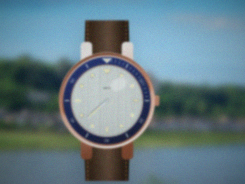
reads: 7,38
